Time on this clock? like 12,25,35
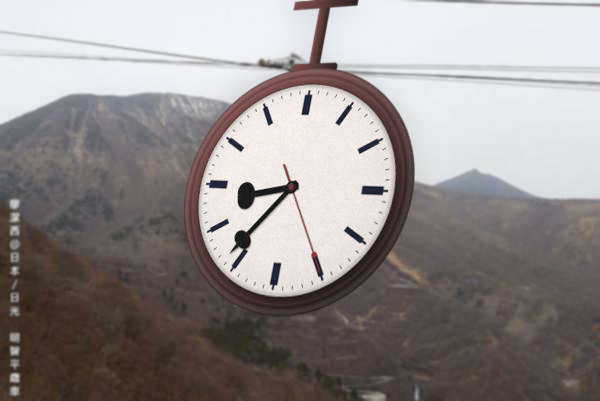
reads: 8,36,25
